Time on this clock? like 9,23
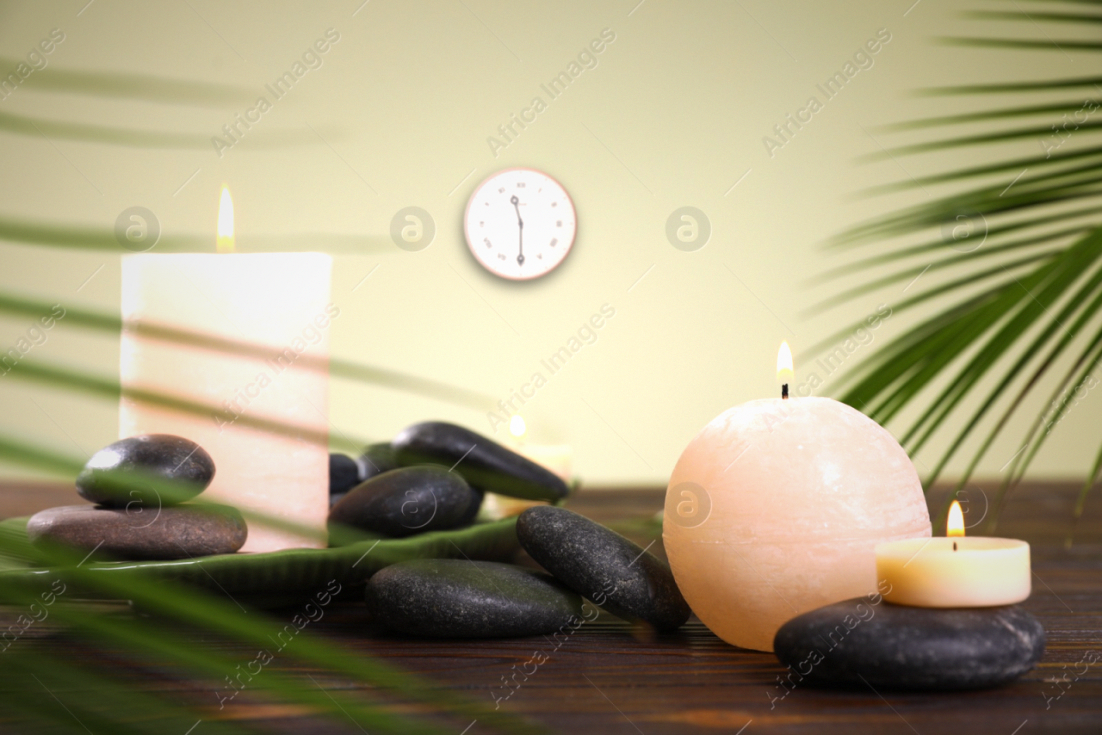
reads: 11,30
